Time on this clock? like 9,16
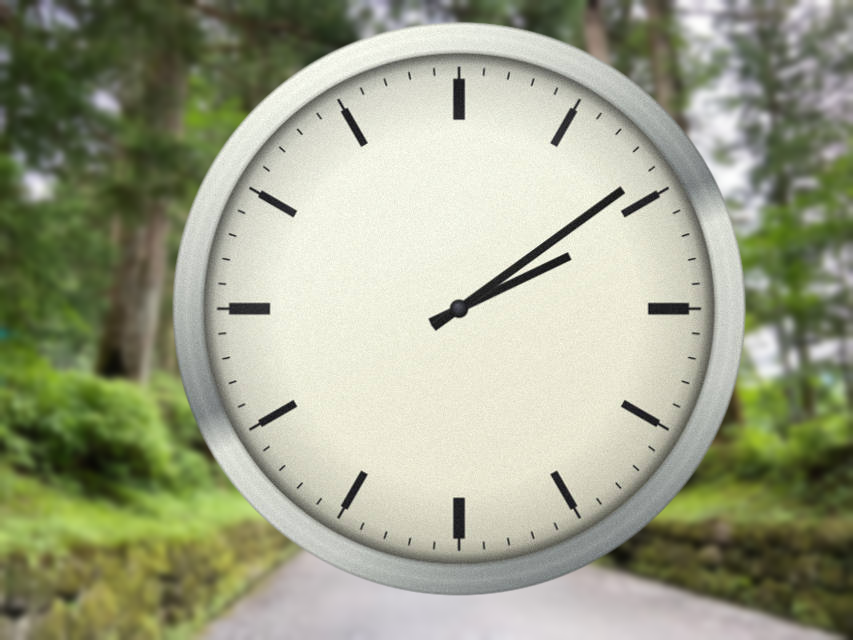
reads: 2,09
